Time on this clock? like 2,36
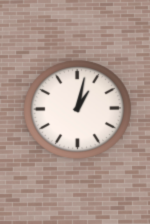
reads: 1,02
